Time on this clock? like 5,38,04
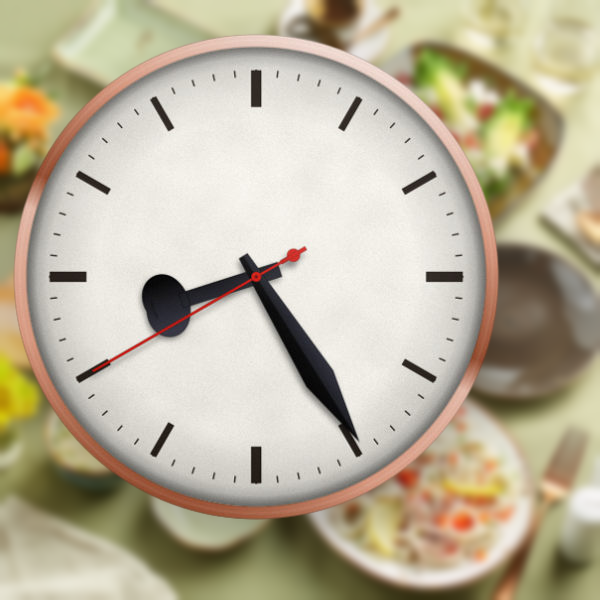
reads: 8,24,40
